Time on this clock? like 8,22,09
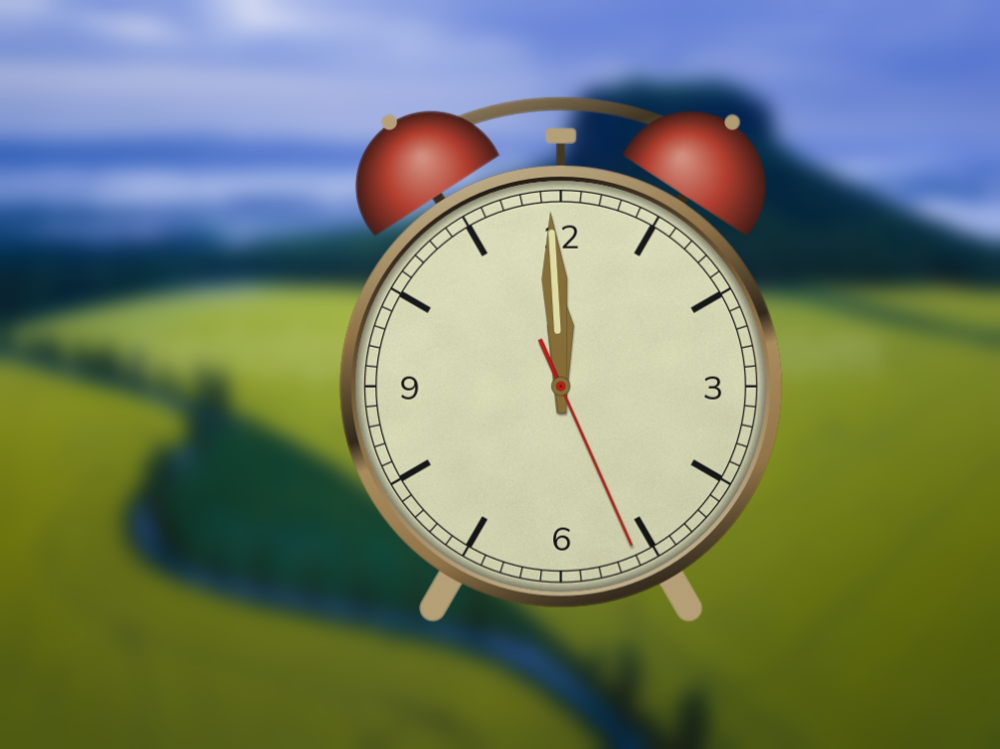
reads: 11,59,26
